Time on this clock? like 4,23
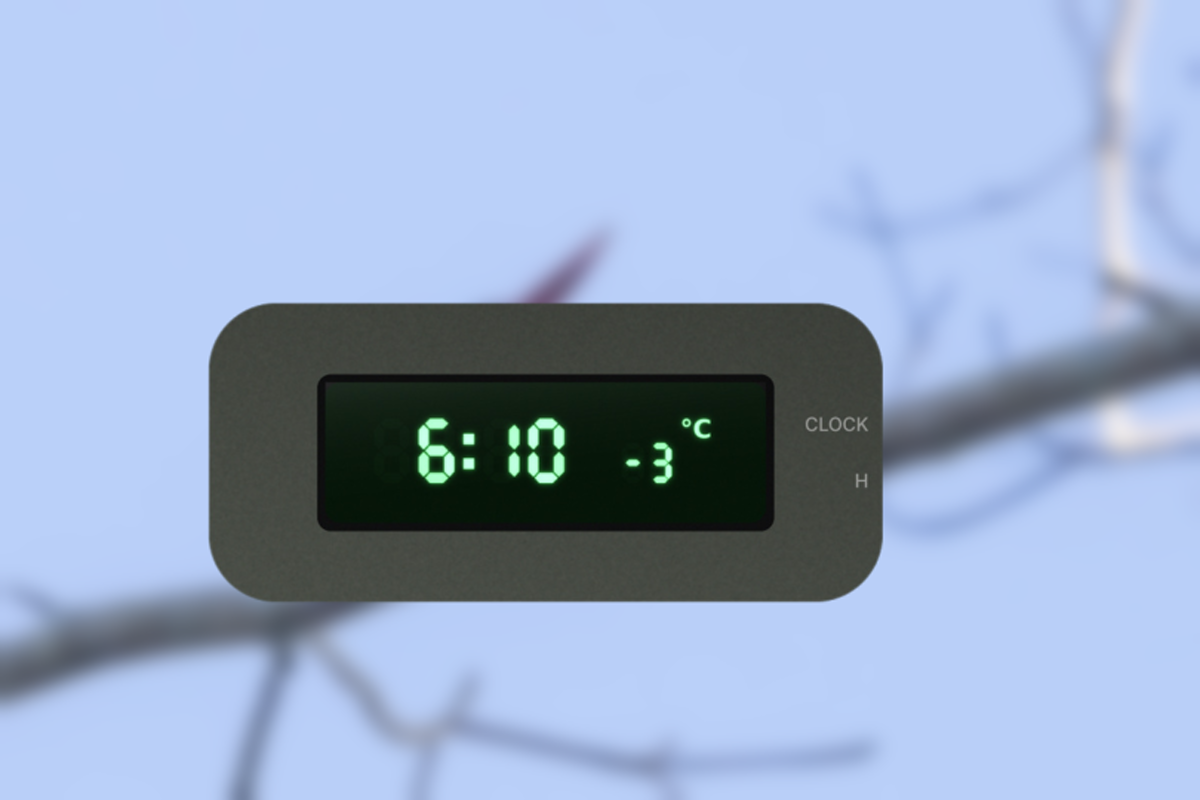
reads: 6,10
